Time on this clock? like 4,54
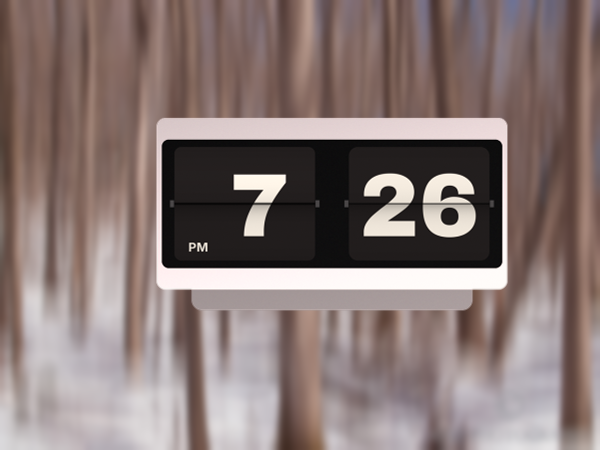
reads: 7,26
